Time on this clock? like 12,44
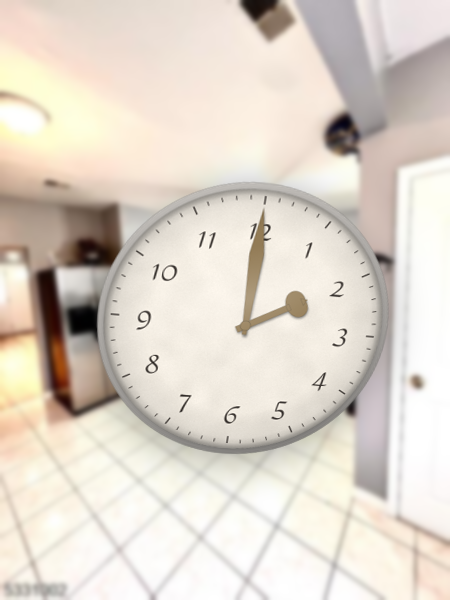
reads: 2,00
